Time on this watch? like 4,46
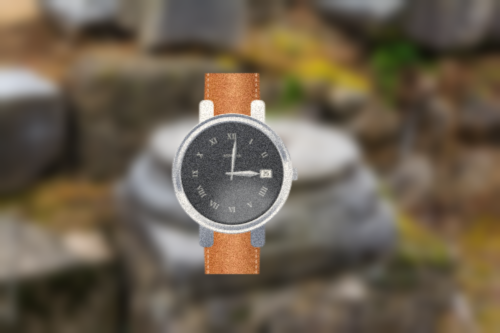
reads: 3,01
